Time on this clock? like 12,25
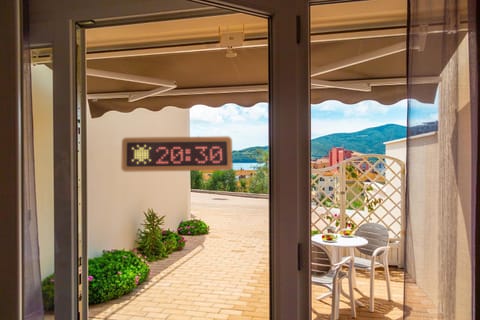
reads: 20,30
